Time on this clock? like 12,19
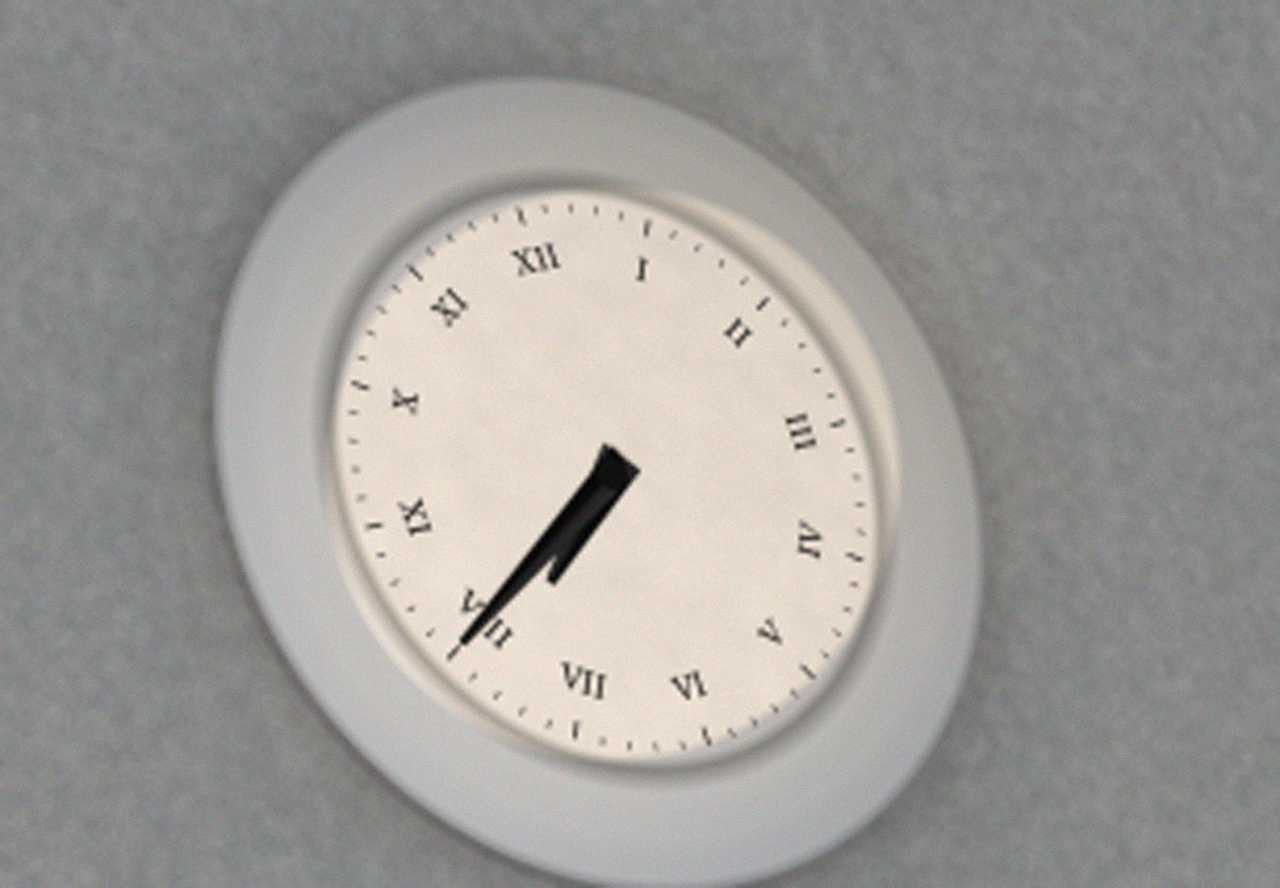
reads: 7,40
